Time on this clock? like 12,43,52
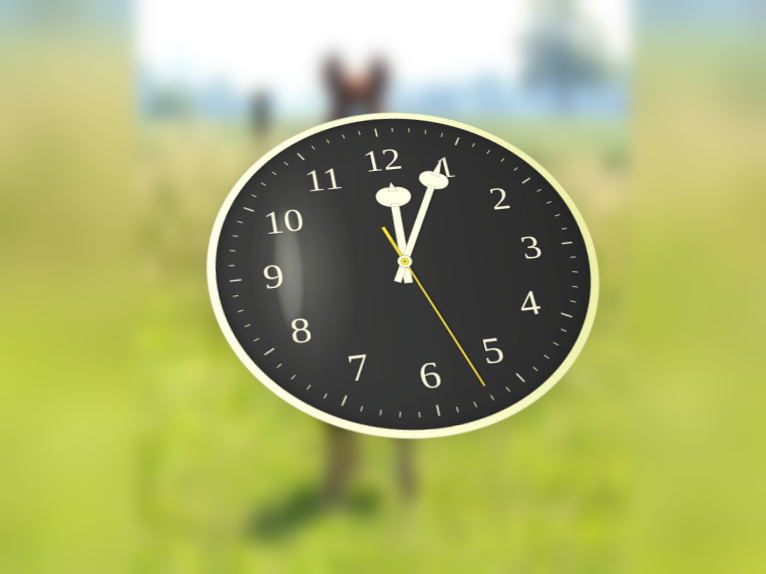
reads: 12,04,27
